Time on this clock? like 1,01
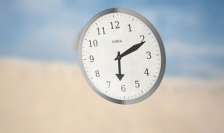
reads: 6,11
